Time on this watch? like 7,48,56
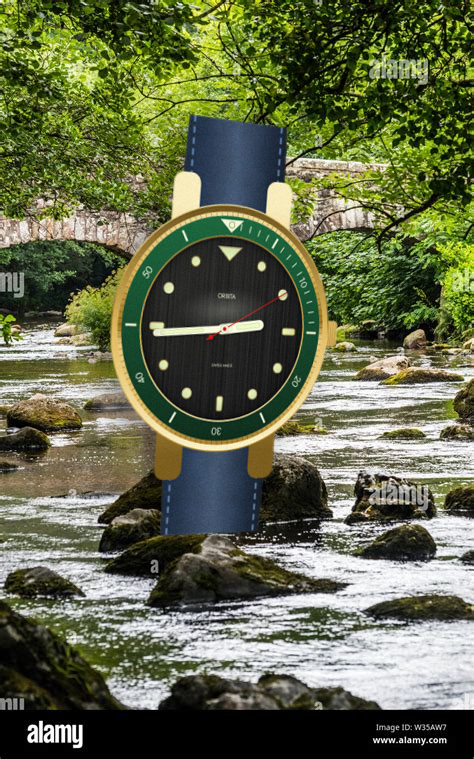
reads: 2,44,10
